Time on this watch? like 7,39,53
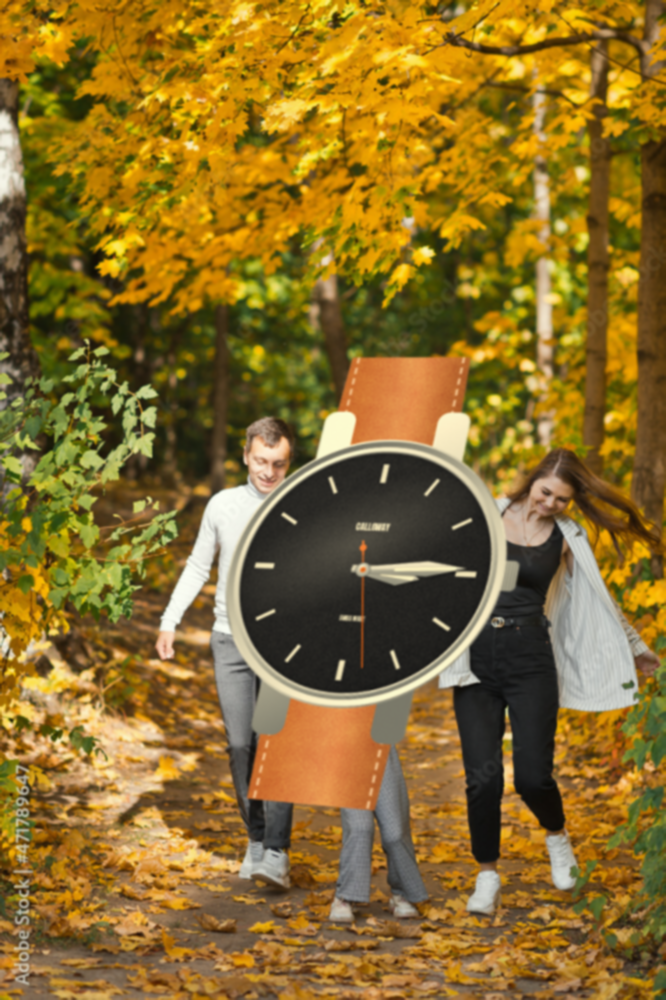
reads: 3,14,28
